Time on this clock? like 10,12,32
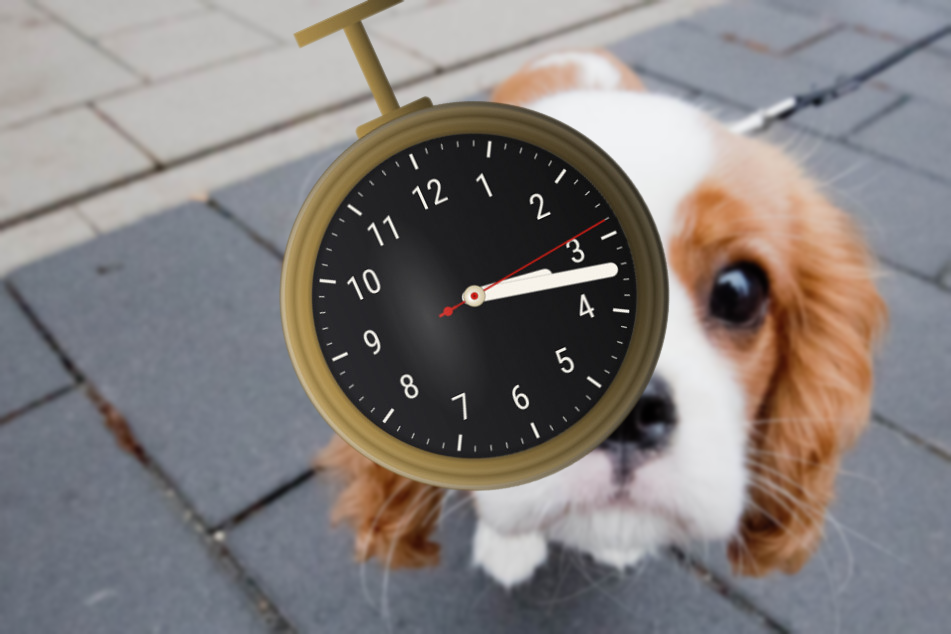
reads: 3,17,14
